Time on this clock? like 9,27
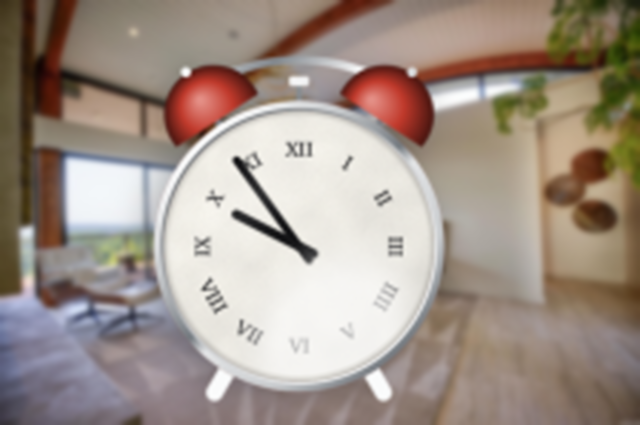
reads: 9,54
